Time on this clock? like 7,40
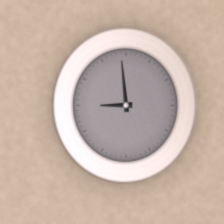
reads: 8,59
